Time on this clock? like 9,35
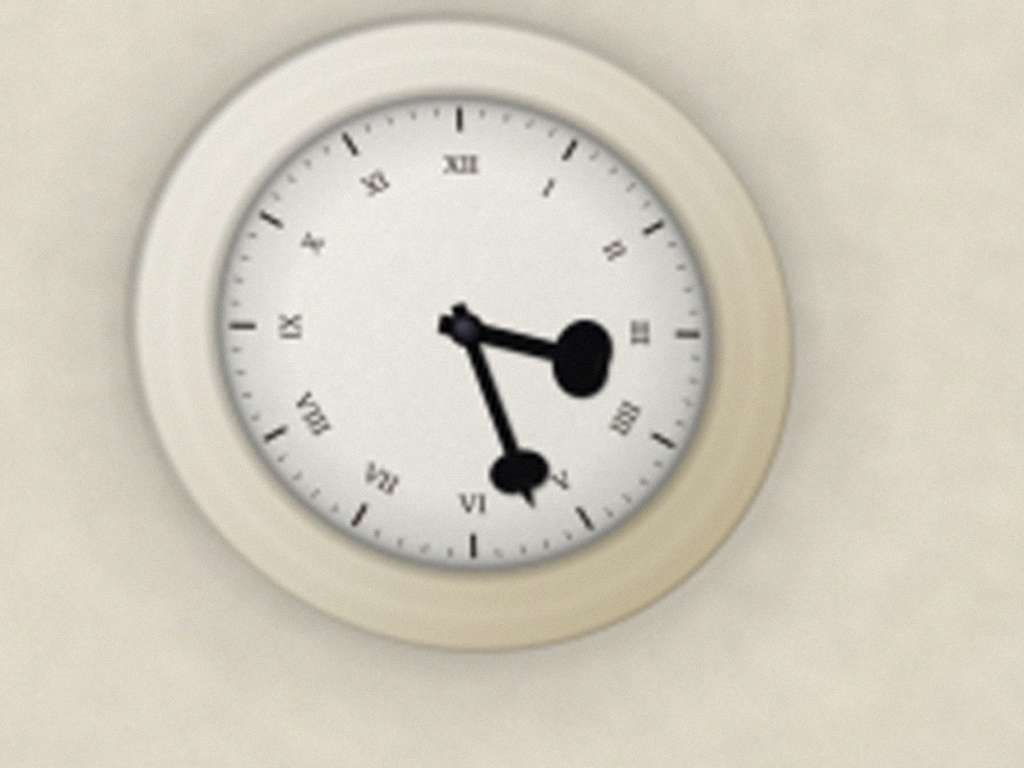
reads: 3,27
